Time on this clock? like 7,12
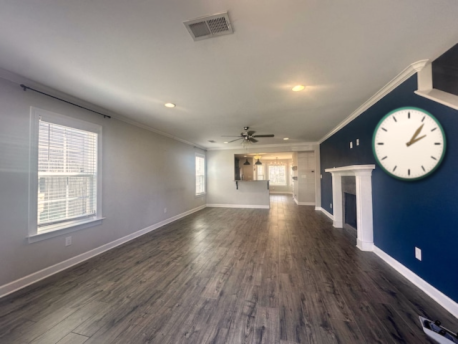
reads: 2,06
